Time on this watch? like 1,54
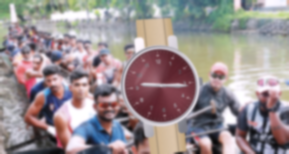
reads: 9,16
